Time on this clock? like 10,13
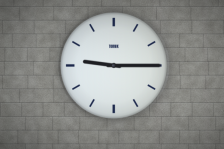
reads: 9,15
